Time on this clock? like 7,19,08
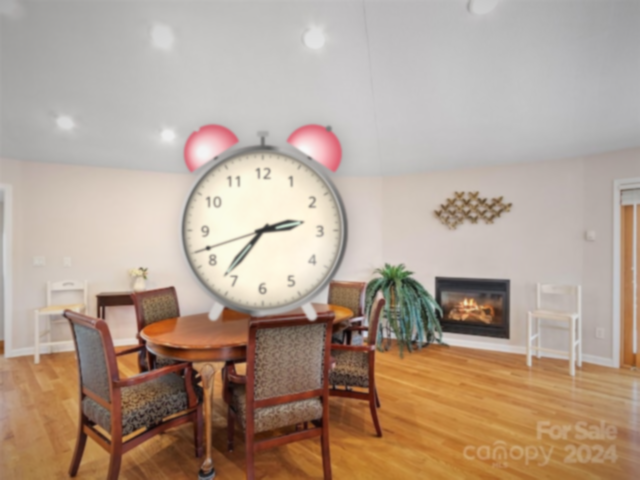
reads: 2,36,42
